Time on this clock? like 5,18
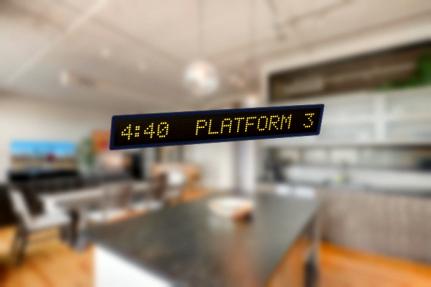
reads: 4,40
